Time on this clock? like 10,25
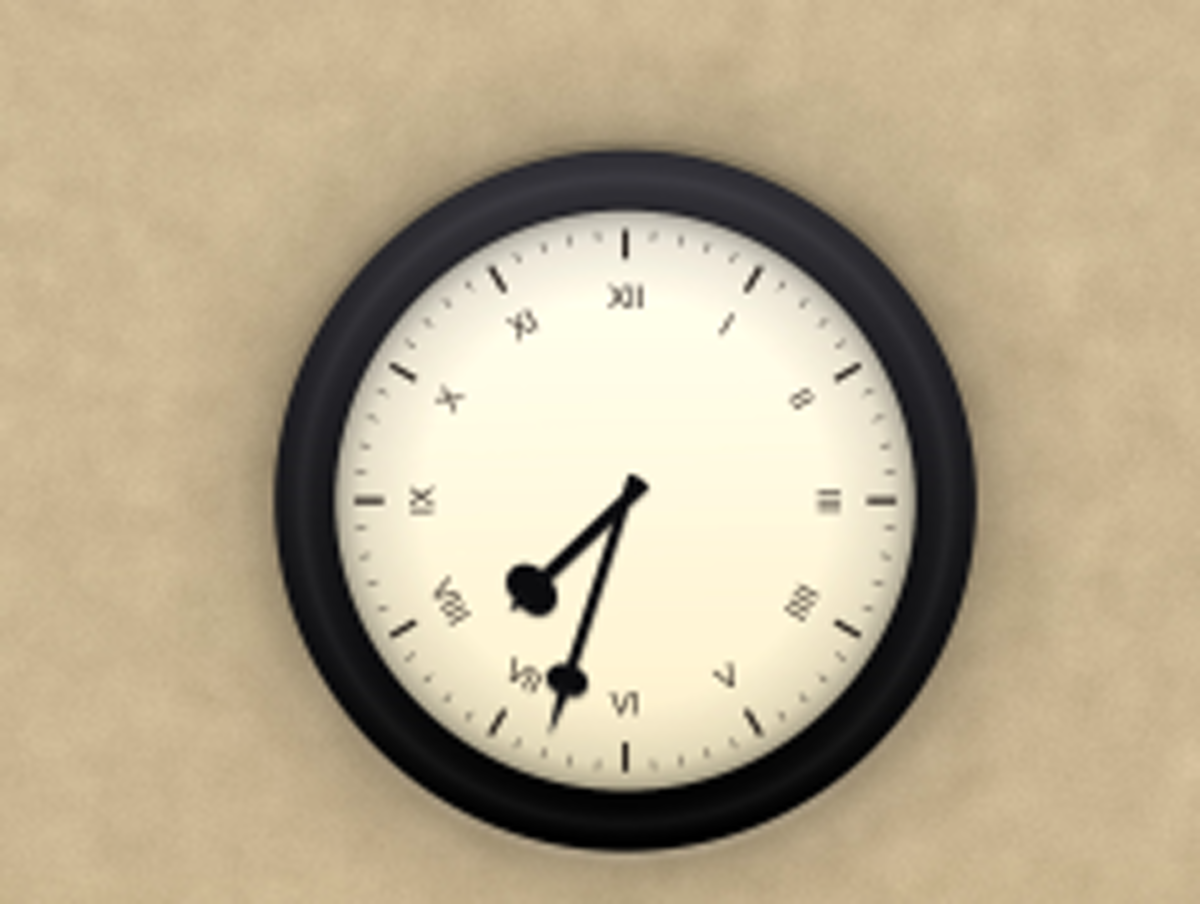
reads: 7,33
